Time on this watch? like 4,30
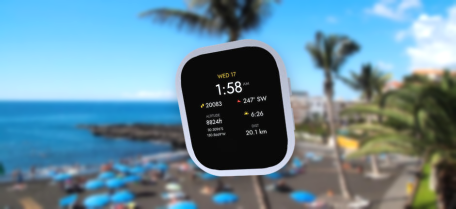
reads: 1,58
